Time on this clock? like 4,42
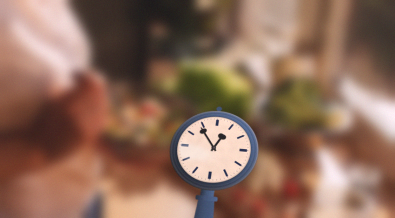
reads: 12,54
